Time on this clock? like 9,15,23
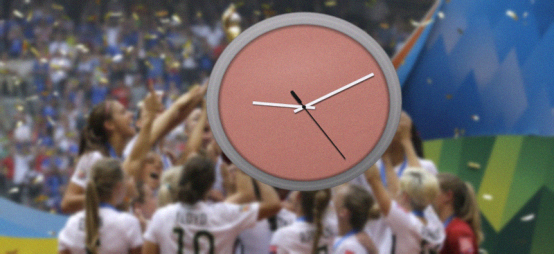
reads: 9,10,24
